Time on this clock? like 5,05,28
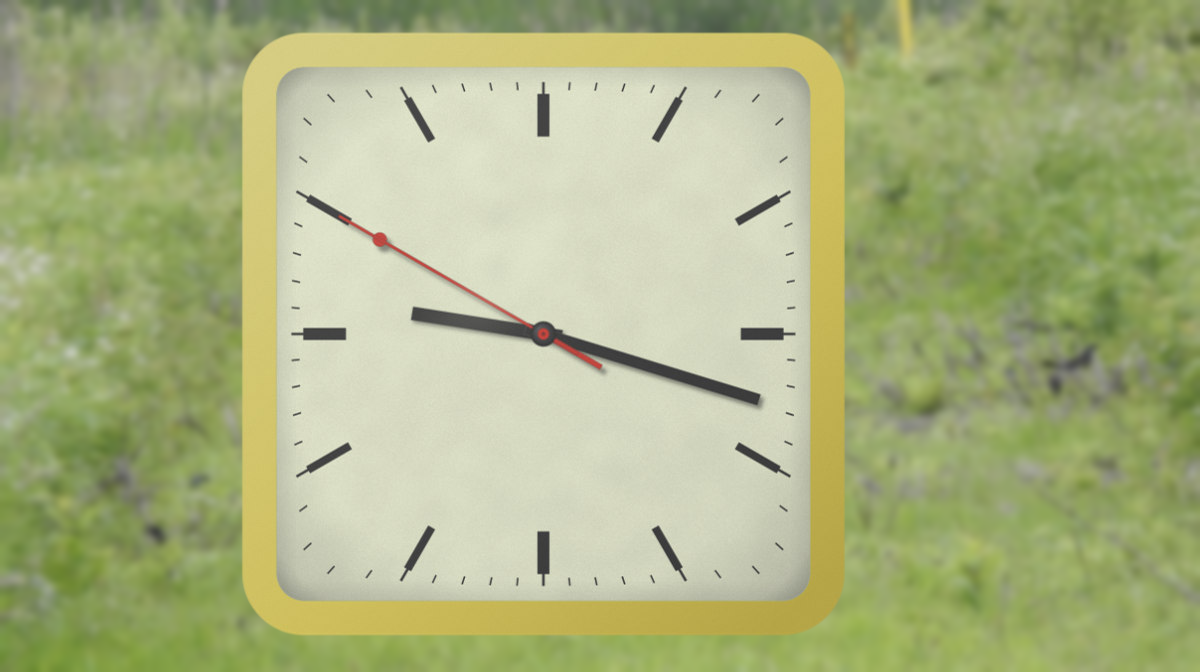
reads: 9,17,50
